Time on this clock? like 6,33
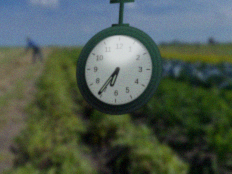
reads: 6,36
